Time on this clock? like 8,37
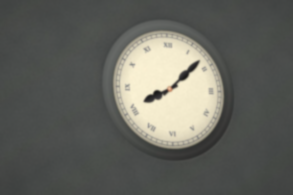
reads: 8,08
